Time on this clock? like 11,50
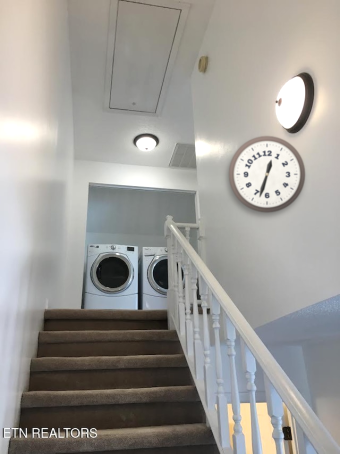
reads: 12,33
